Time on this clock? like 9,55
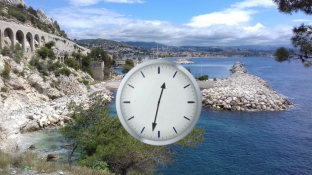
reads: 12,32
